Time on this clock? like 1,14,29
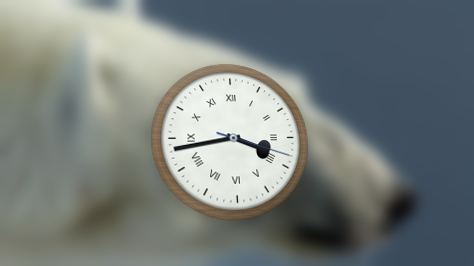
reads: 3,43,18
